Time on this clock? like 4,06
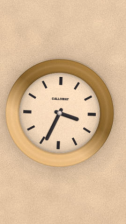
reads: 3,34
